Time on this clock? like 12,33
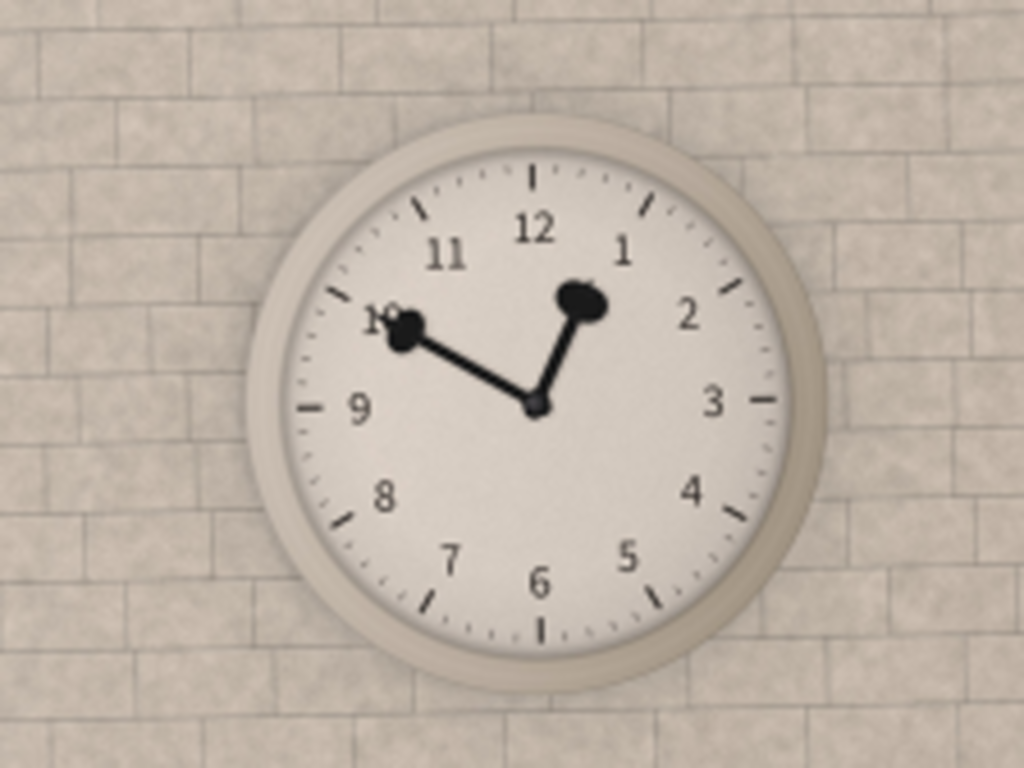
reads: 12,50
